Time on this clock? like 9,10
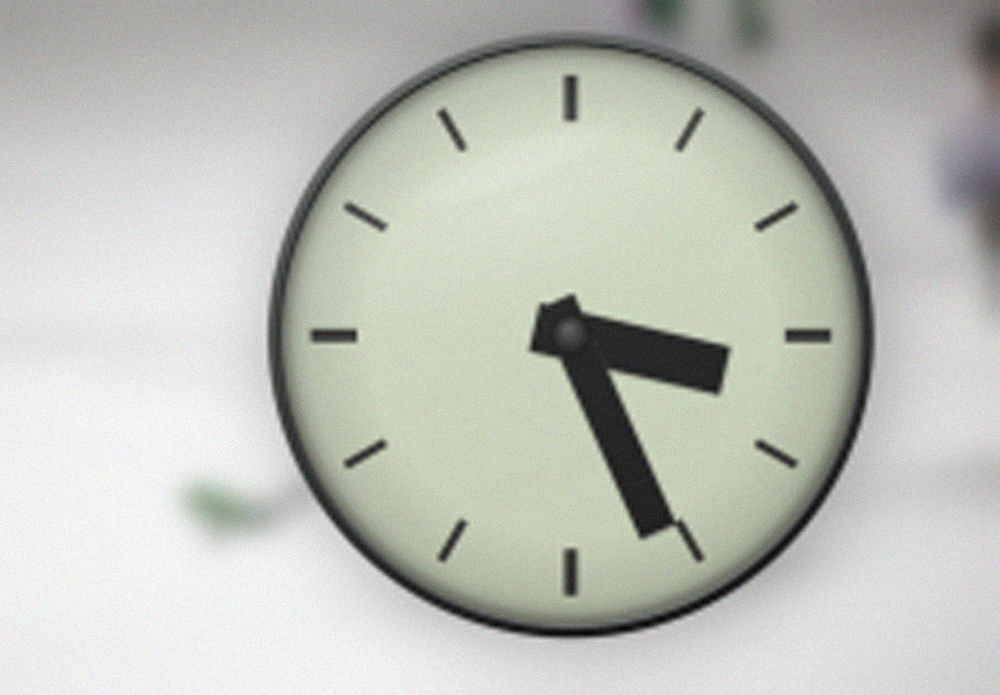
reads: 3,26
